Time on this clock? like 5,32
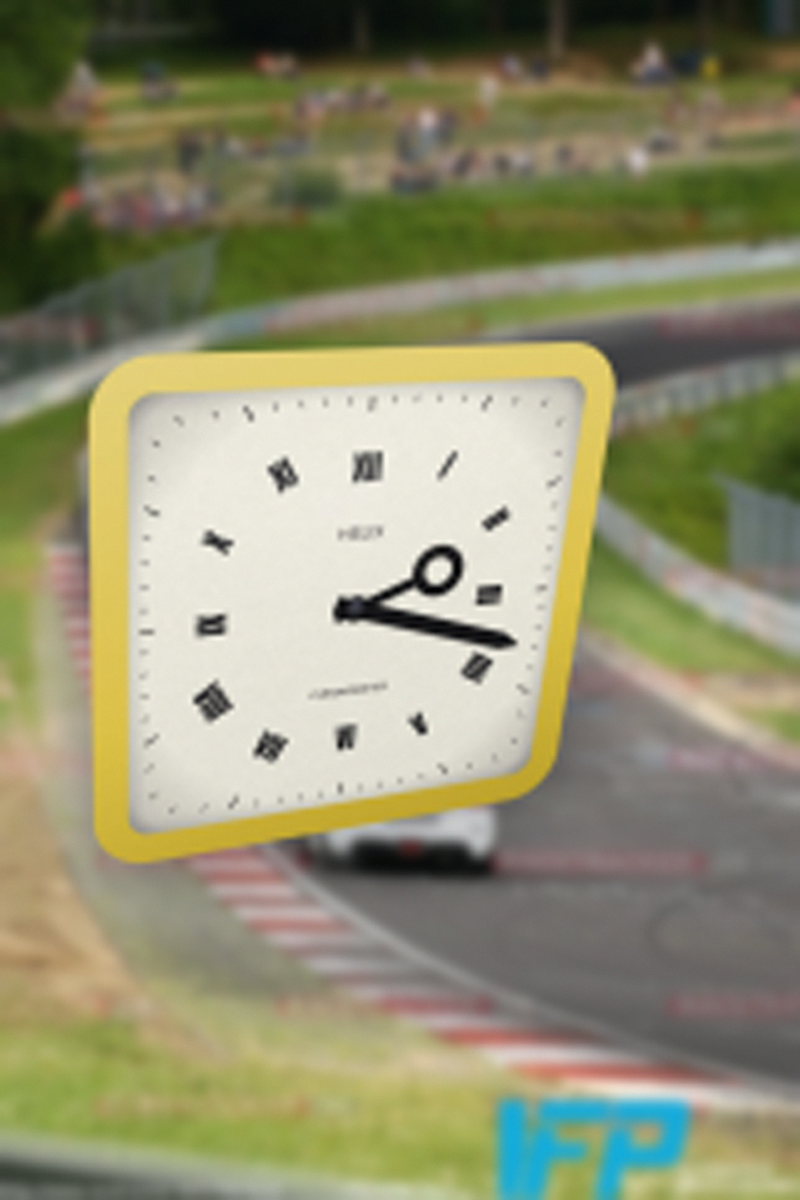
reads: 2,18
